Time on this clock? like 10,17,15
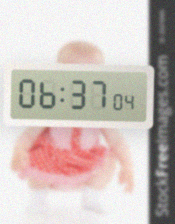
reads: 6,37,04
